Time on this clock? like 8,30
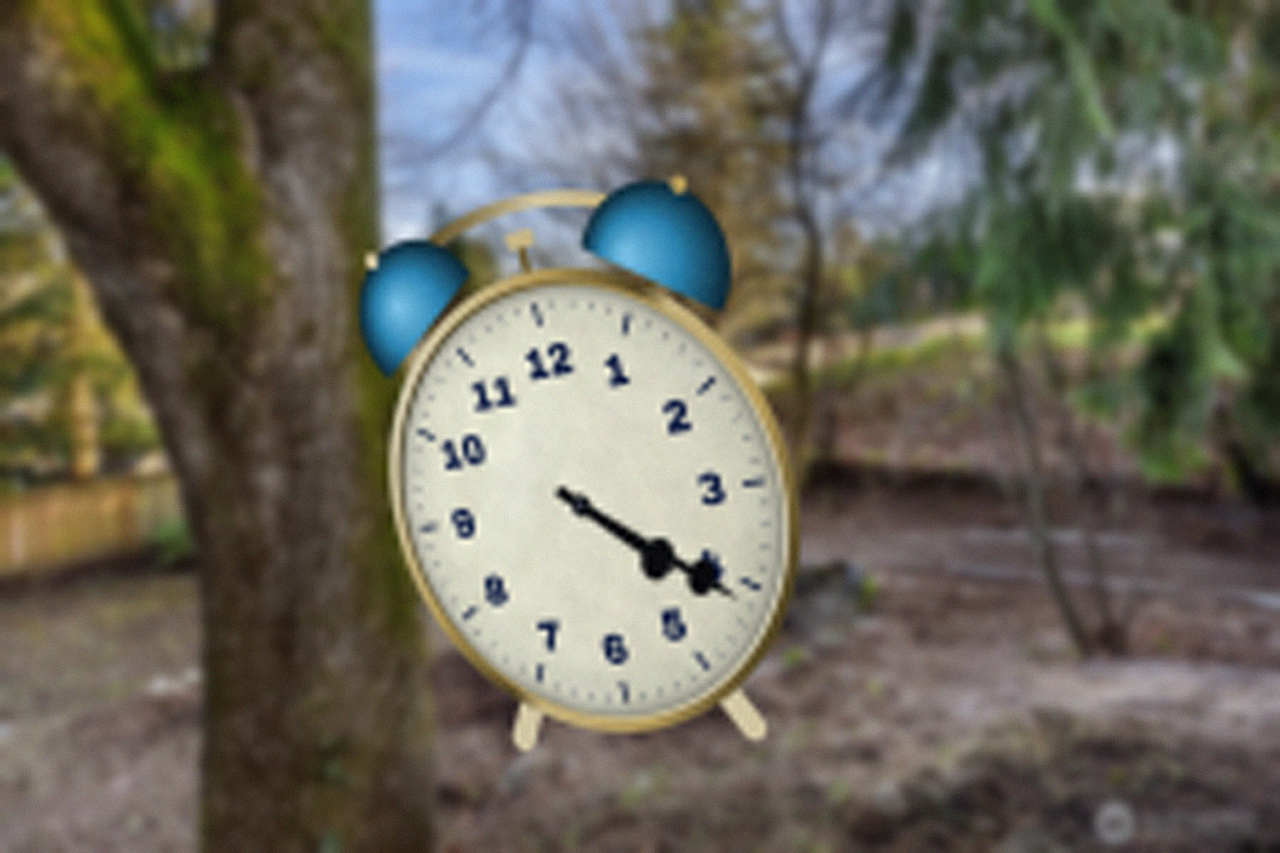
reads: 4,21
